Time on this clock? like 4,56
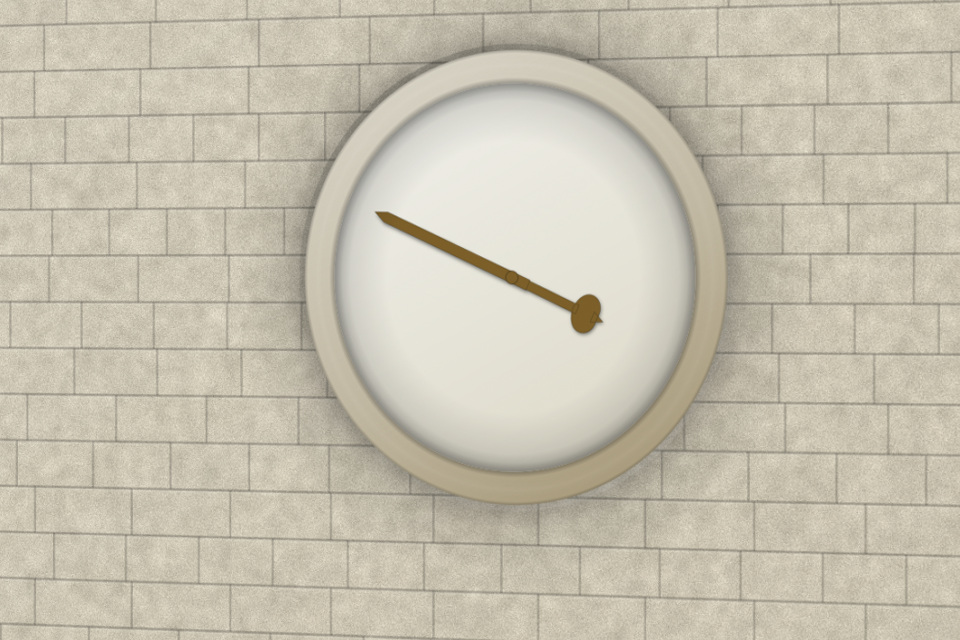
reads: 3,49
